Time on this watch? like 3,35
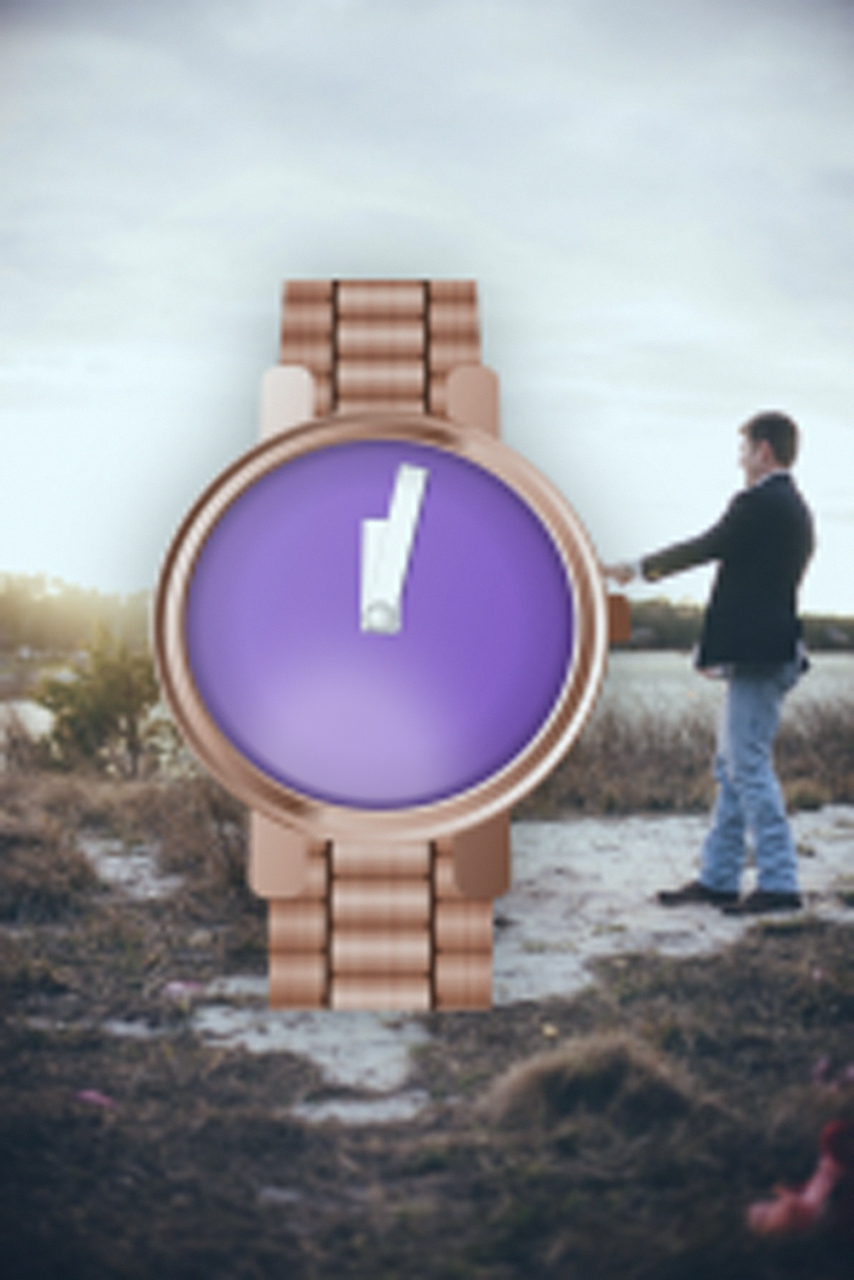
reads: 12,02
